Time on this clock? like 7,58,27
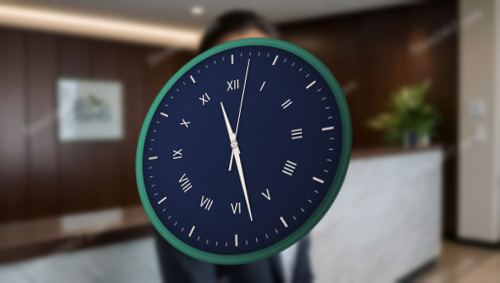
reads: 11,28,02
